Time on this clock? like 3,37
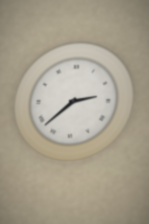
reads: 2,38
